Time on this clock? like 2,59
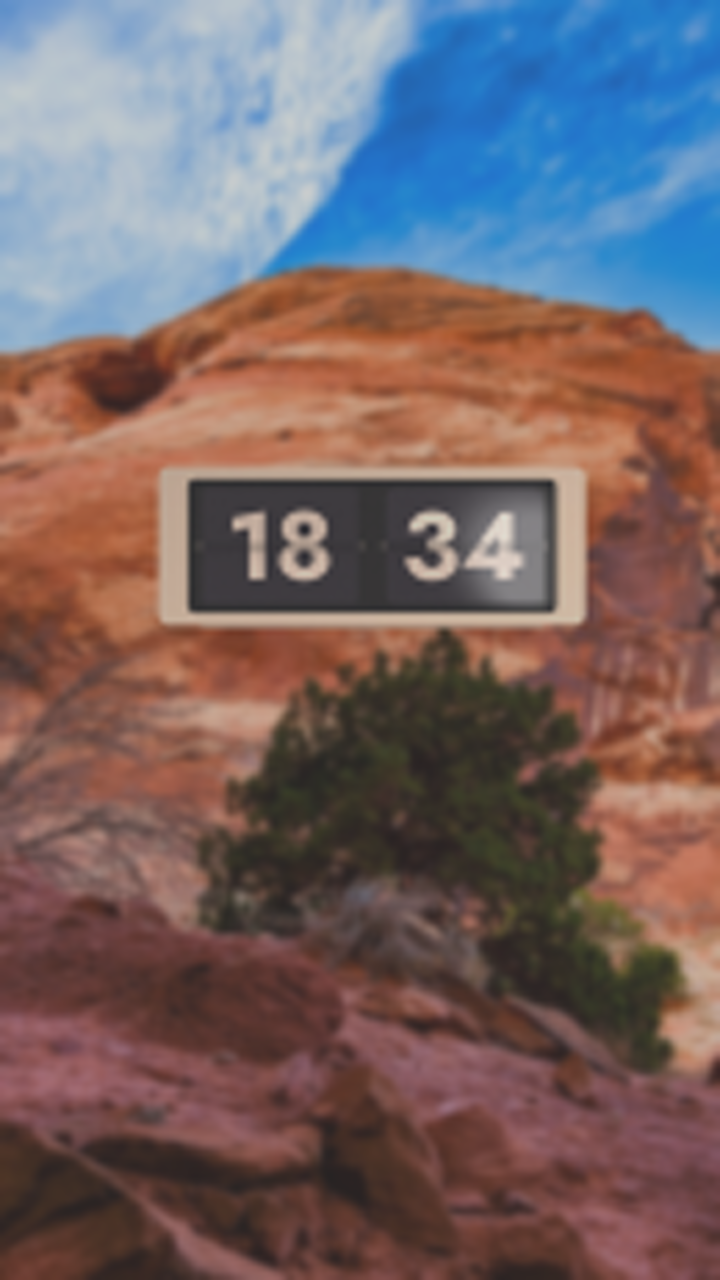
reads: 18,34
